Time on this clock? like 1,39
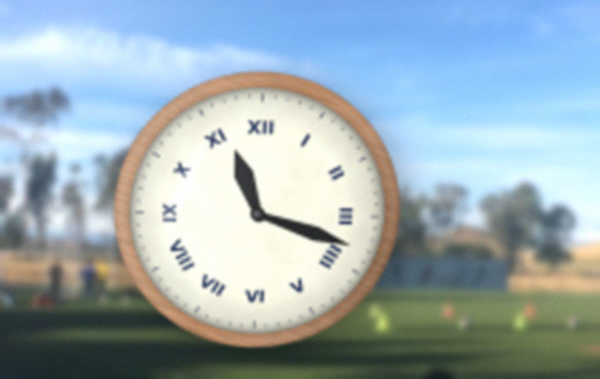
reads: 11,18
